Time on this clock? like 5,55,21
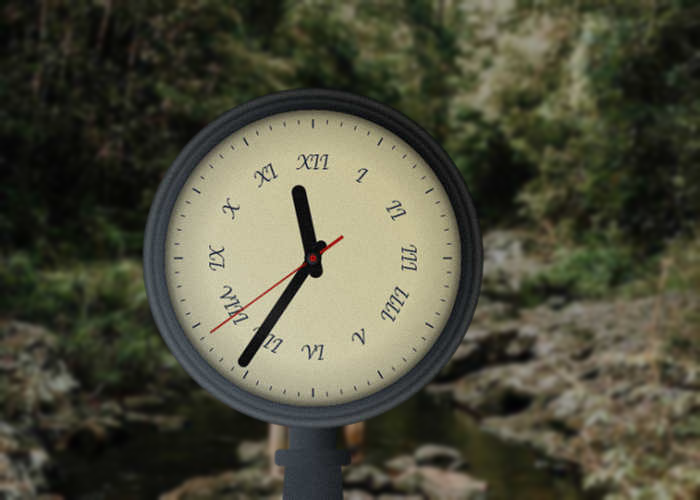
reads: 11,35,39
